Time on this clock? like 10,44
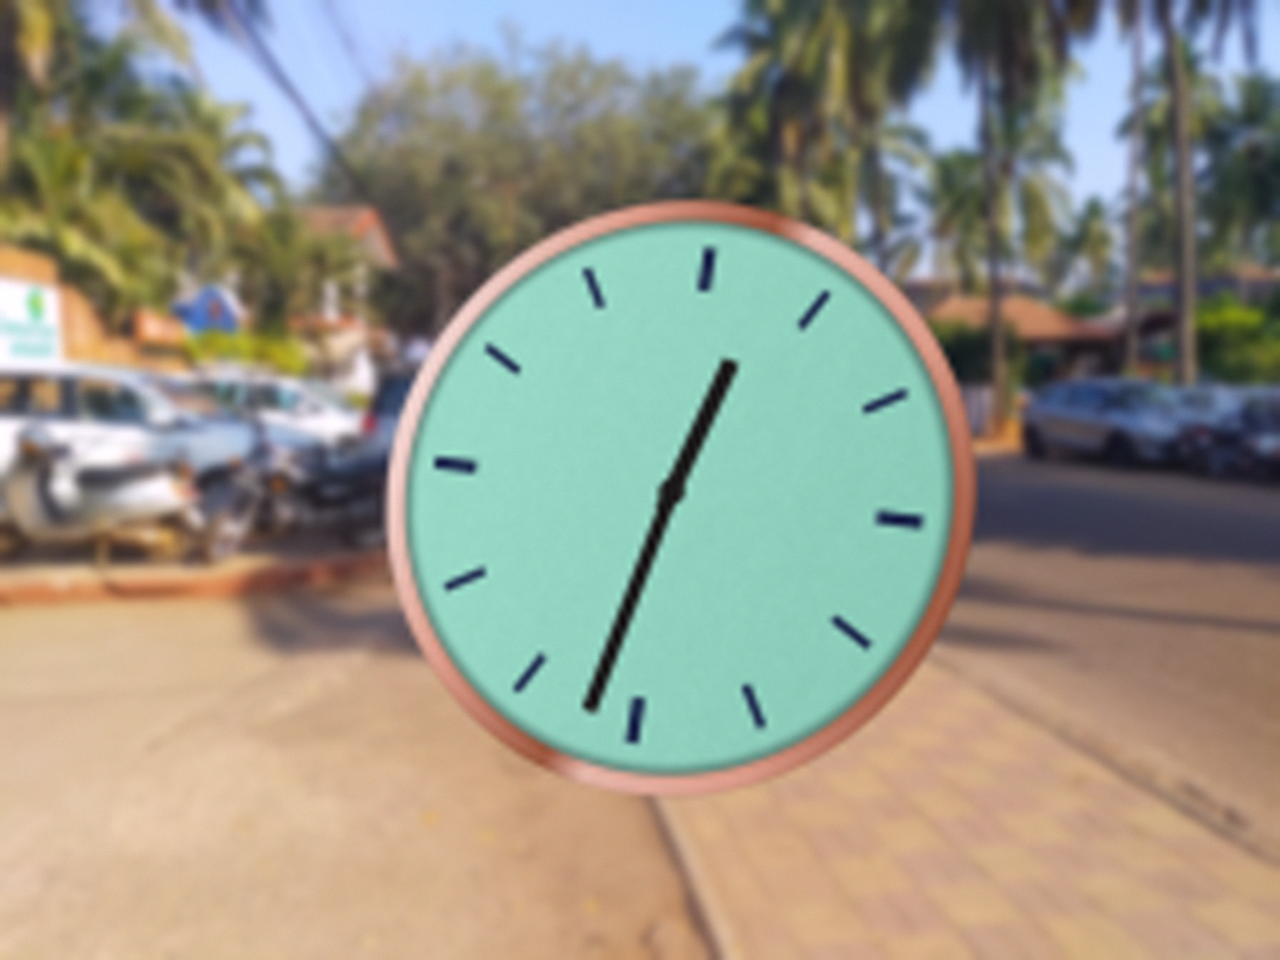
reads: 12,32
